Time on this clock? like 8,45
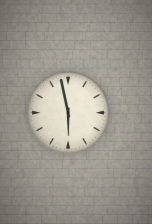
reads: 5,58
